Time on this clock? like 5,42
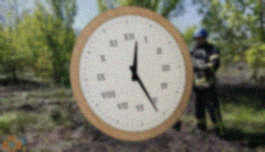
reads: 12,26
